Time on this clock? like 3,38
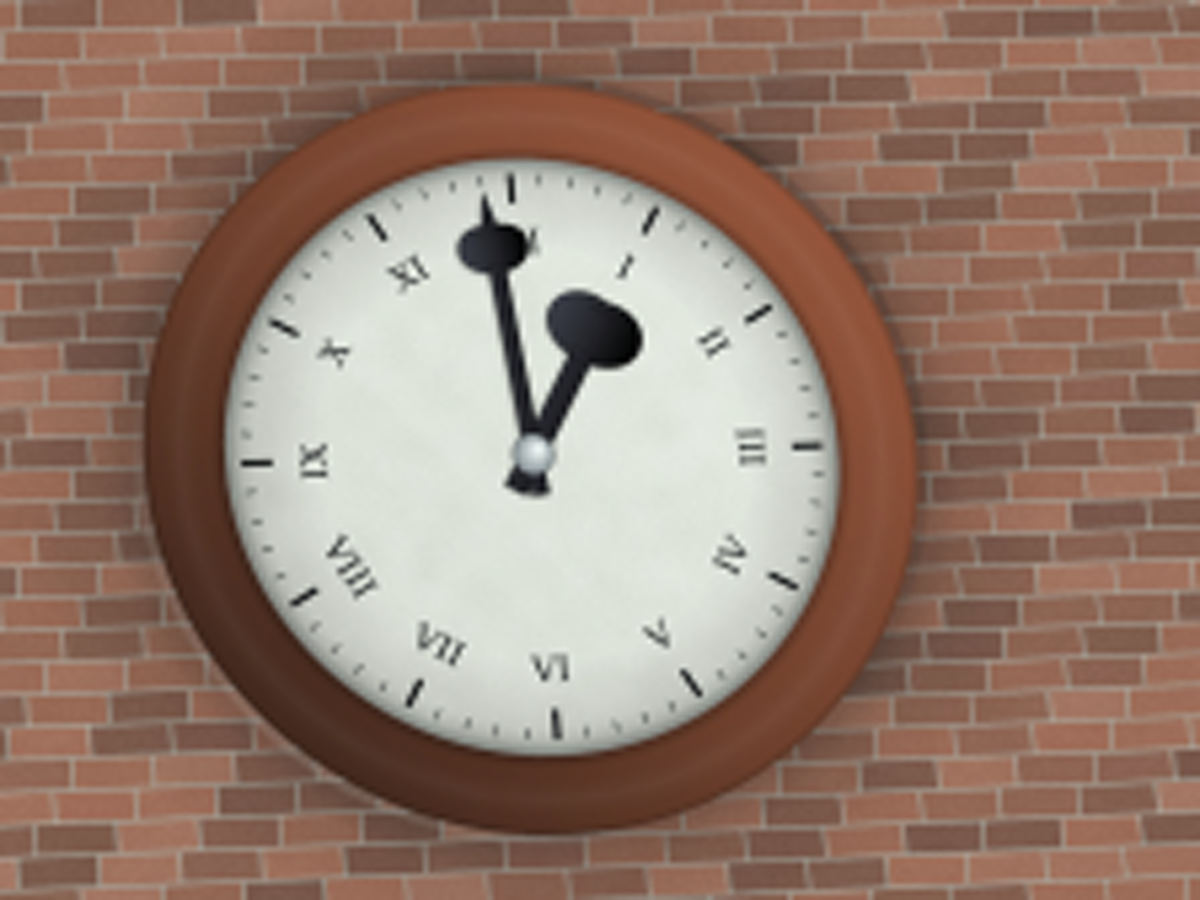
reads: 12,59
